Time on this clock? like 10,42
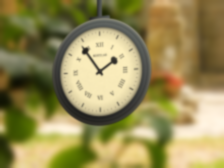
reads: 1,54
